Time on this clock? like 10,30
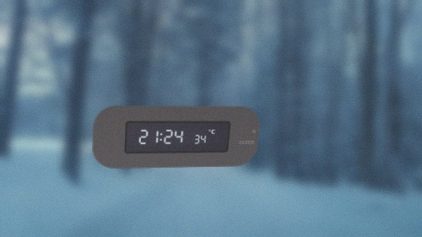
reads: 21,24
